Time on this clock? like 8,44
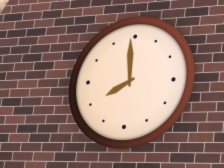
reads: 7,59
